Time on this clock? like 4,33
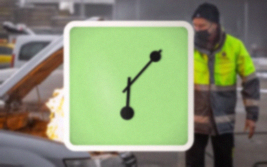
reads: 6,07
